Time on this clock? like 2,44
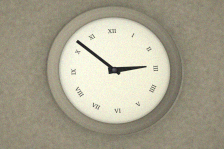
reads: 2,52
